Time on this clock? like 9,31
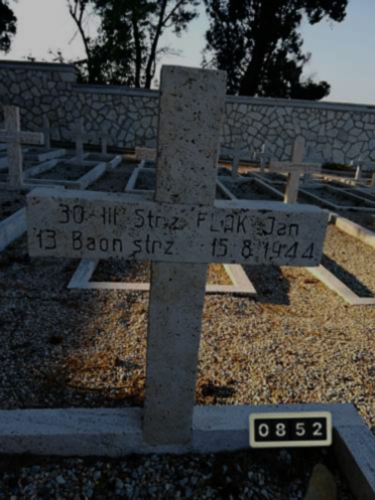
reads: 8,52
